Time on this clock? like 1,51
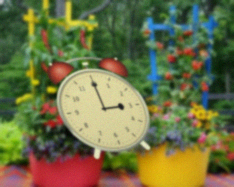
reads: 3,00
